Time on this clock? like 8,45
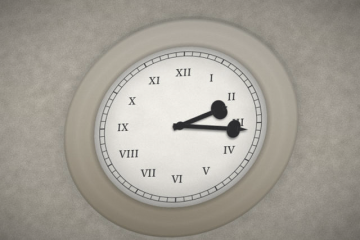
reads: 2,16
